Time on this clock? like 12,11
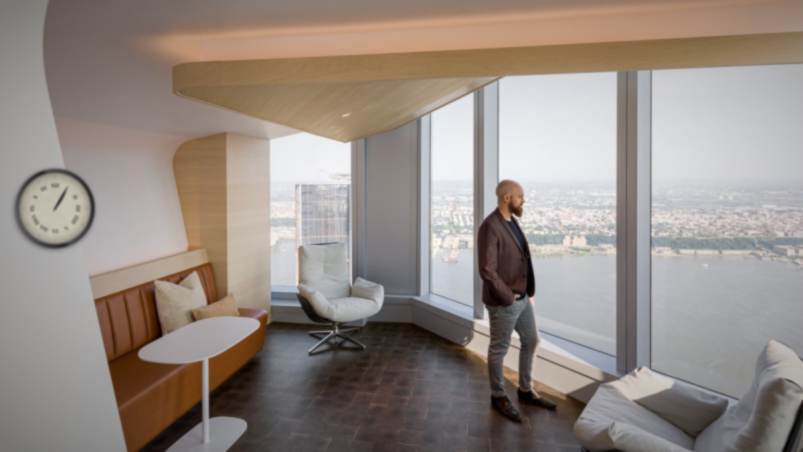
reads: 1,05
